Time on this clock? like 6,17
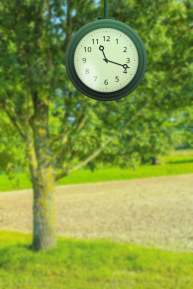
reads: 11,18
